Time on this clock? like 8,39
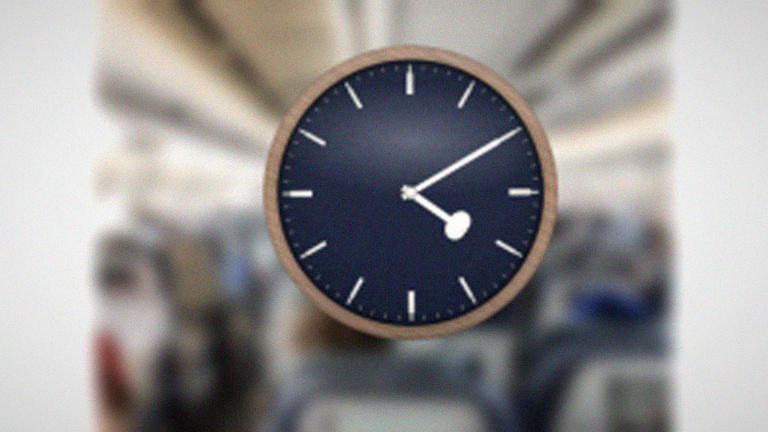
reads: 4,10
